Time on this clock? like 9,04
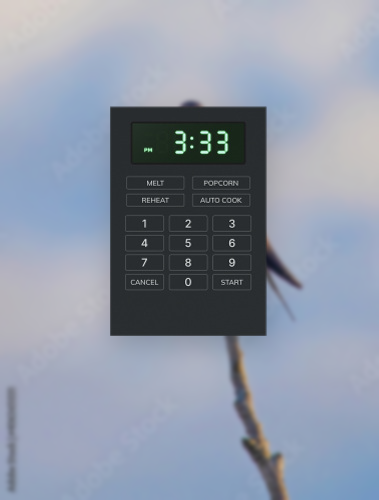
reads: 3,33
